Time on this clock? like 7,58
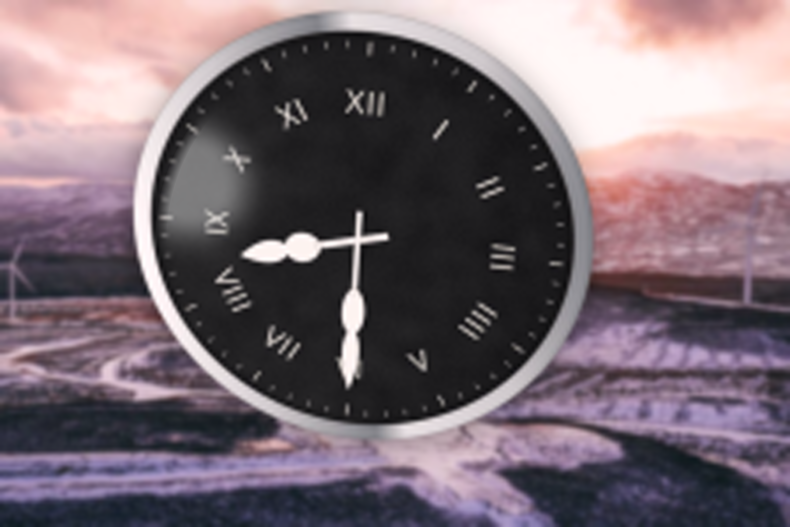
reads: 8,30
